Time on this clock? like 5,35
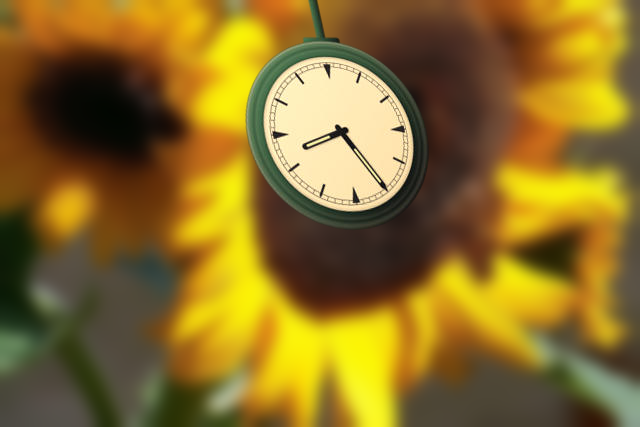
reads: 8,25
